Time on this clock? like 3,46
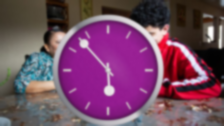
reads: 5,53
